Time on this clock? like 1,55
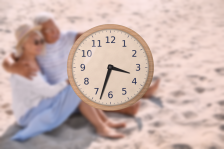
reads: 3,33
